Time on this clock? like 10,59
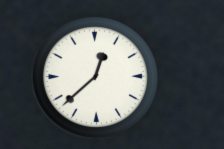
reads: 12,38
